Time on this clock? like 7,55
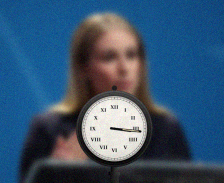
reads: 3,16
